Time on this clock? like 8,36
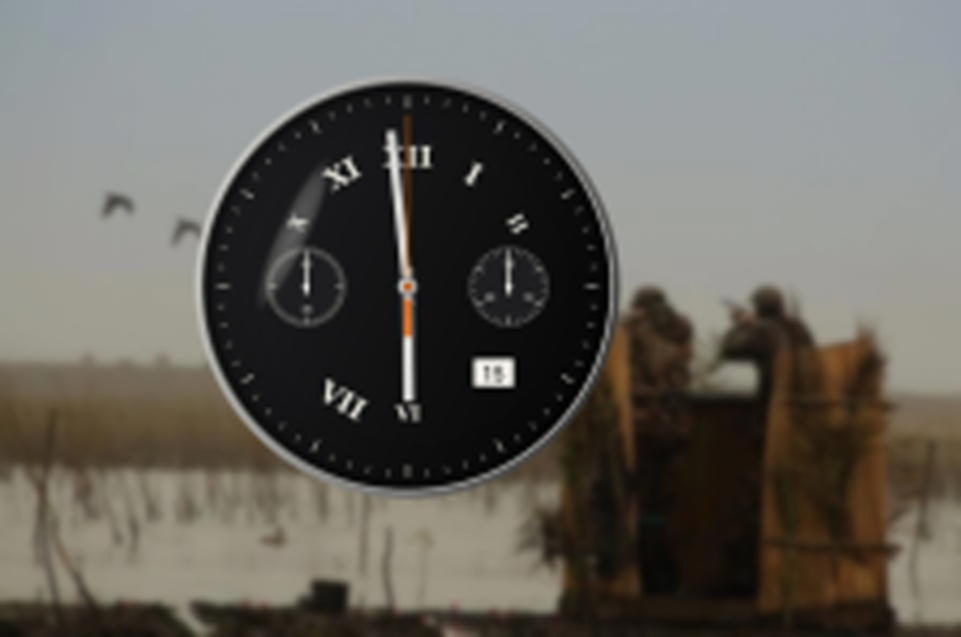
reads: 5,59
